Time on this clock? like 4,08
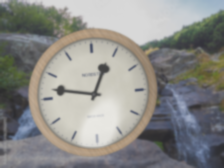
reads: 12,47
